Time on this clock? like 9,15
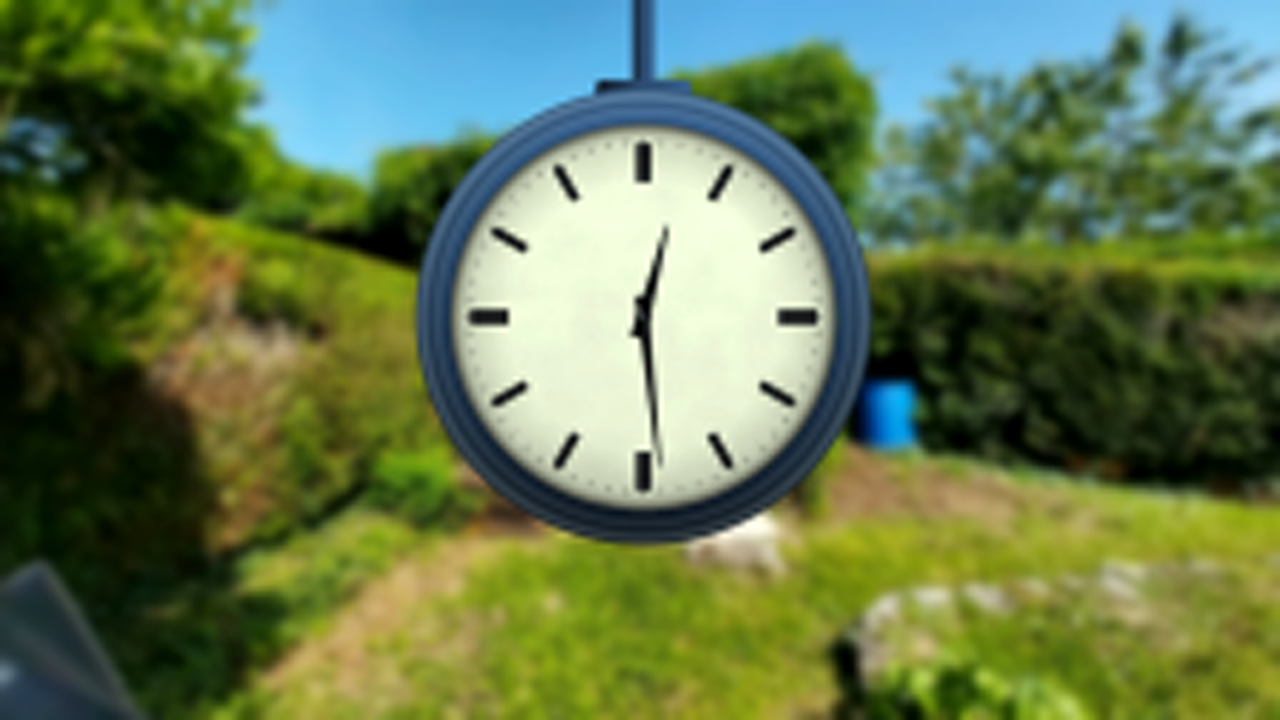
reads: 12,29
